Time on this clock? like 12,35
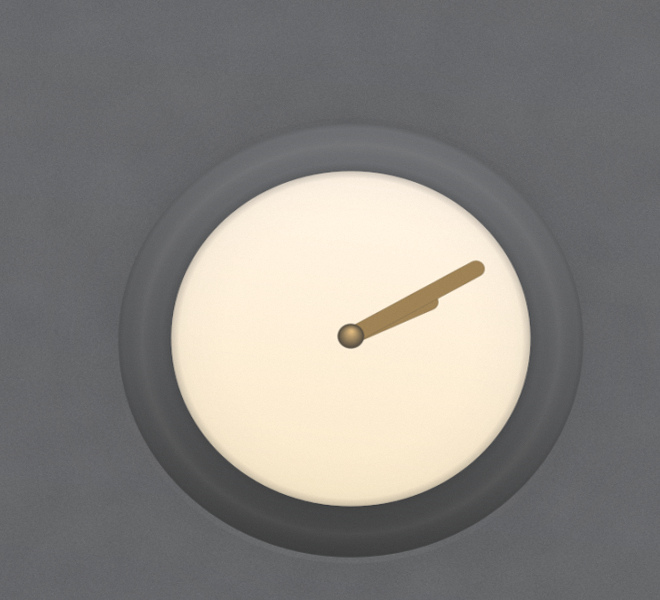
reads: 2,10
